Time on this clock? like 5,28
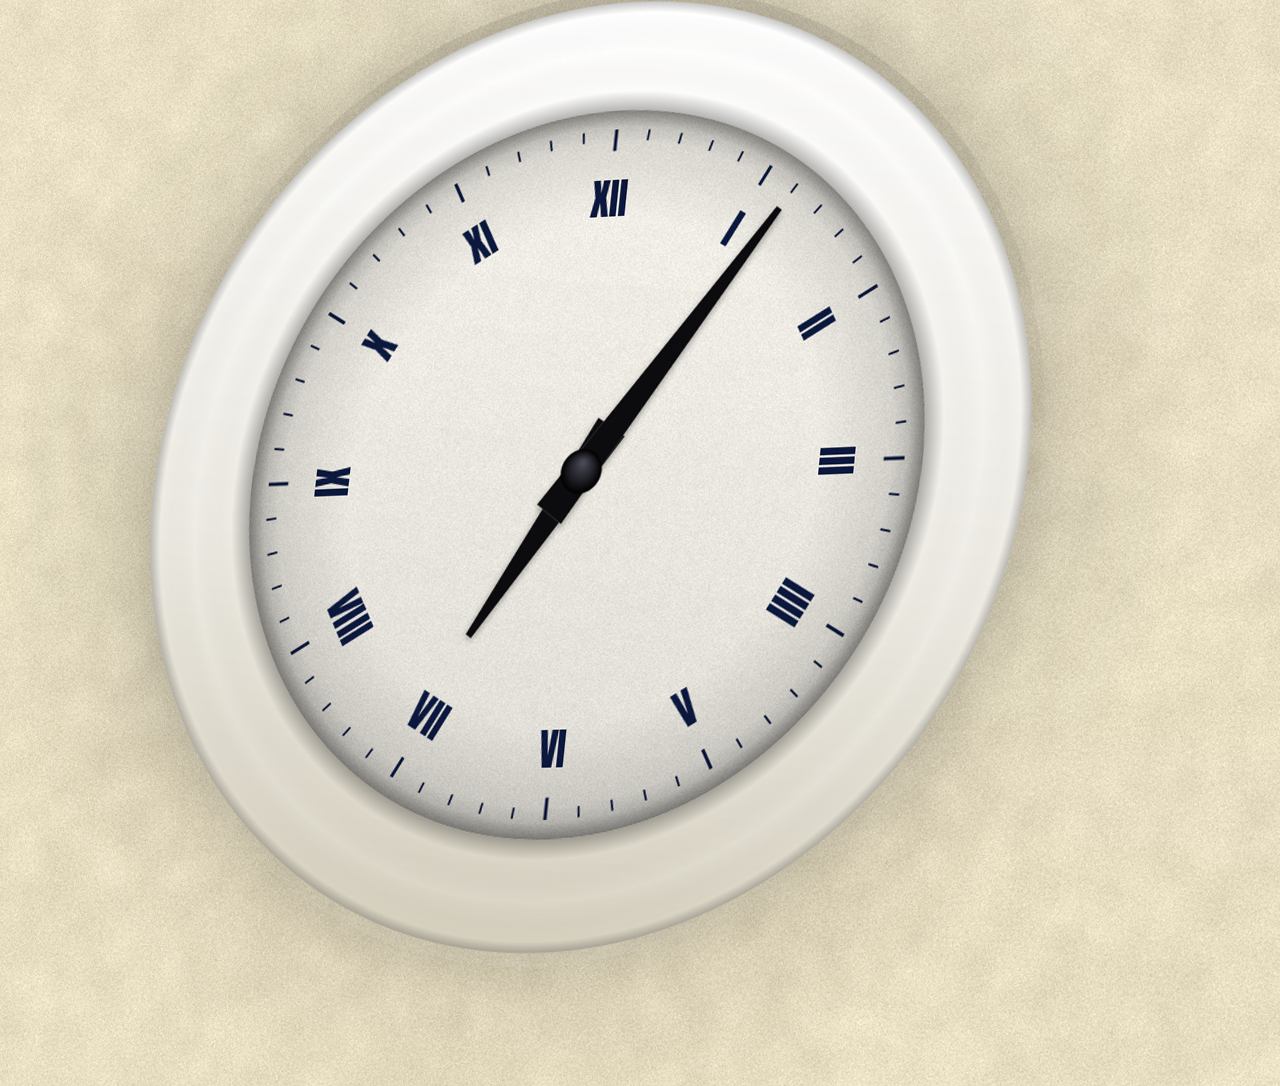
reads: 7,06
